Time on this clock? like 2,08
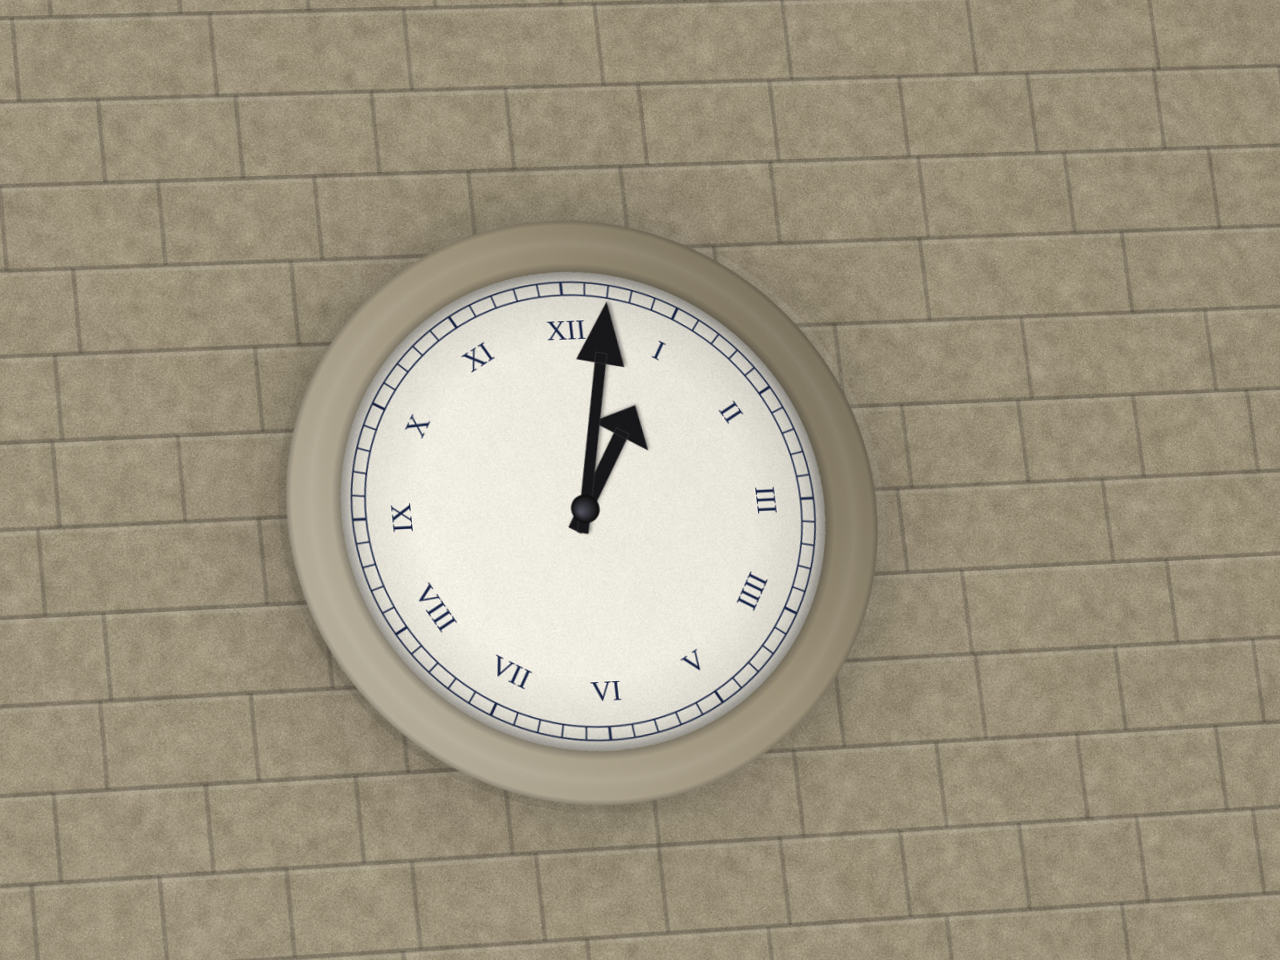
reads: 1,02
